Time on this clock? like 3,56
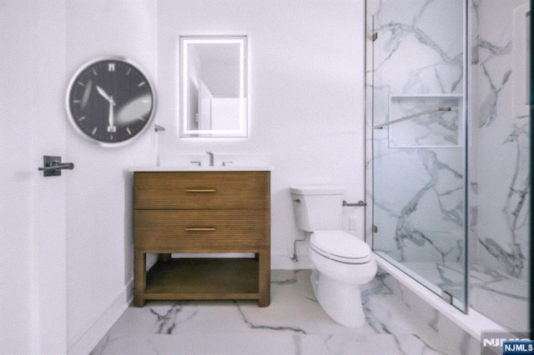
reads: 10,30
